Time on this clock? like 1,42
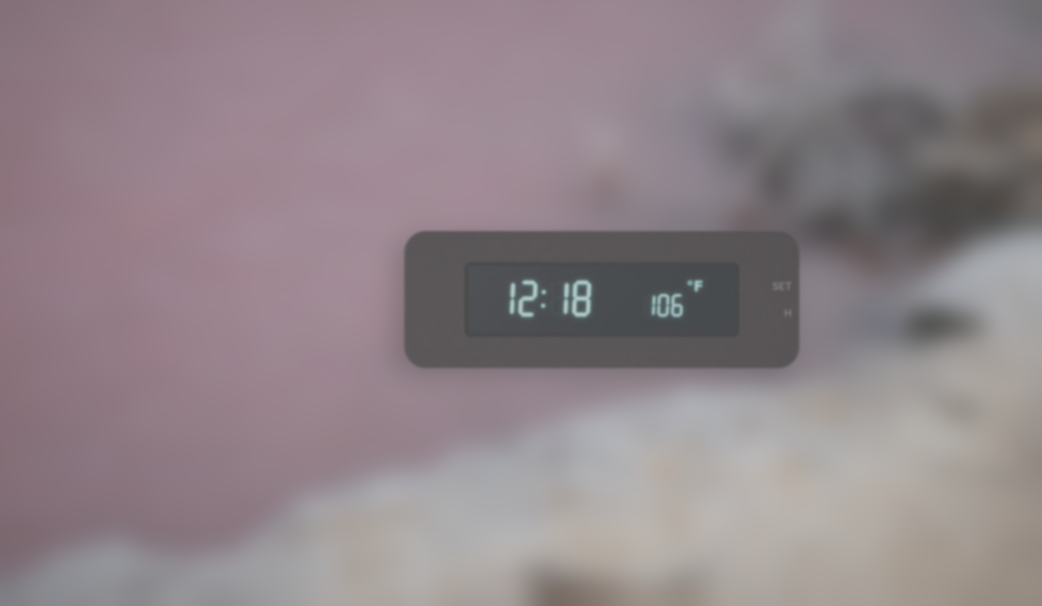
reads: 12,18
